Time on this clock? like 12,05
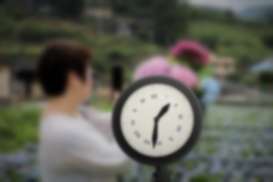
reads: 1,32
